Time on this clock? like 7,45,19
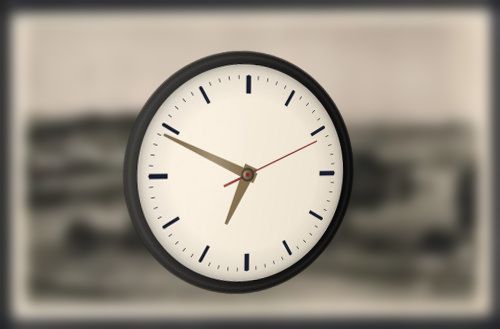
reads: 6,49,11
